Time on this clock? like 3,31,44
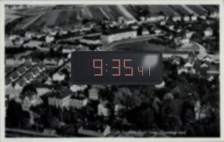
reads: 9,35,41
